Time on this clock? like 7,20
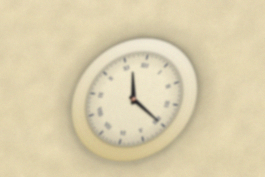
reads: 11,20
